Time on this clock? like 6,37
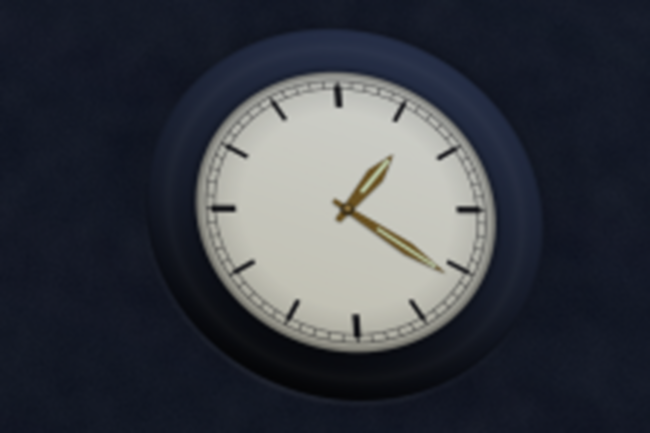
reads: 1,21
